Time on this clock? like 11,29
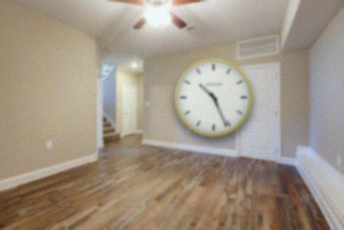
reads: 10,26
